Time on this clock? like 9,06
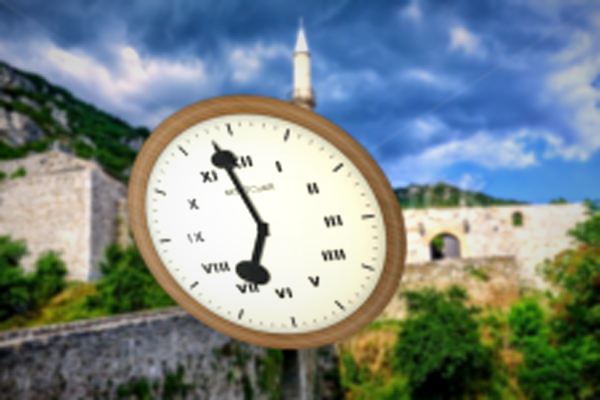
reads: 6,58
